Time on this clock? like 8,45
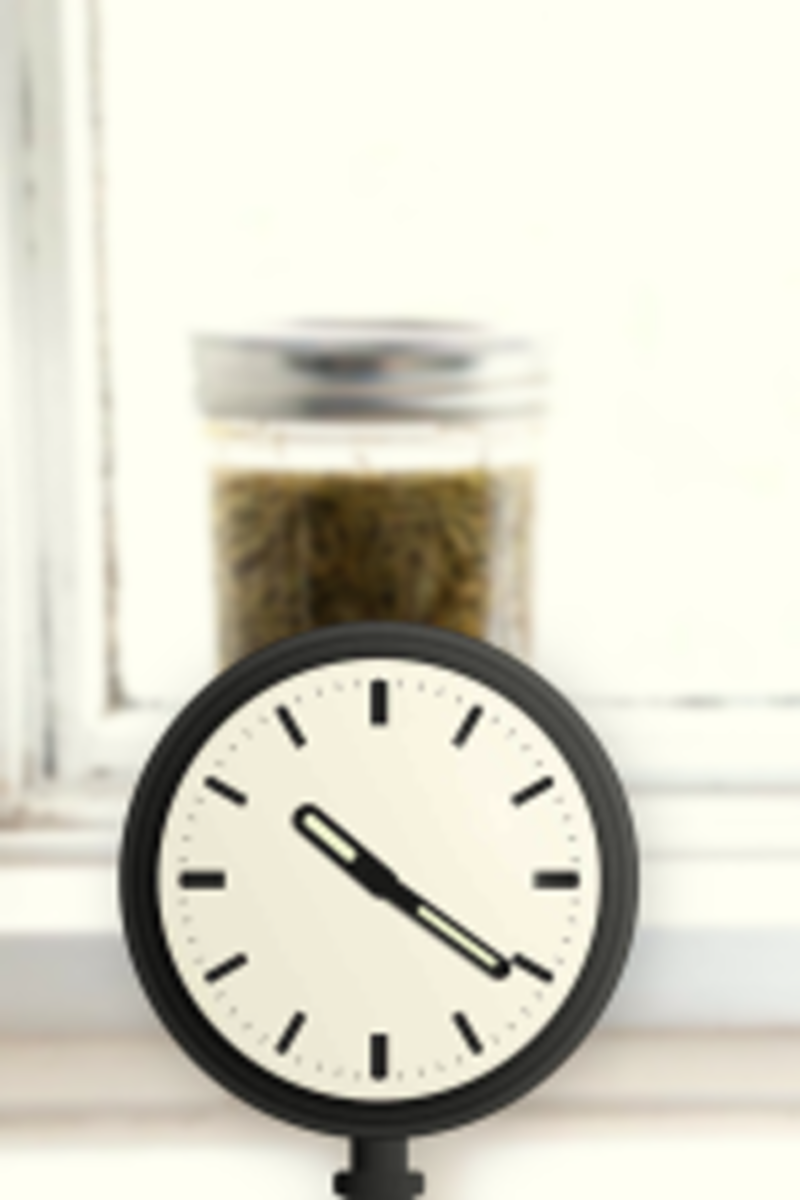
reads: 10,21
